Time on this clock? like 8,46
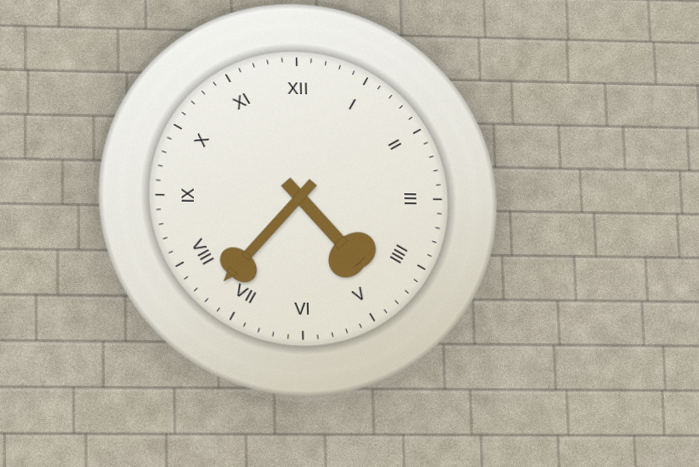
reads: 4,37
